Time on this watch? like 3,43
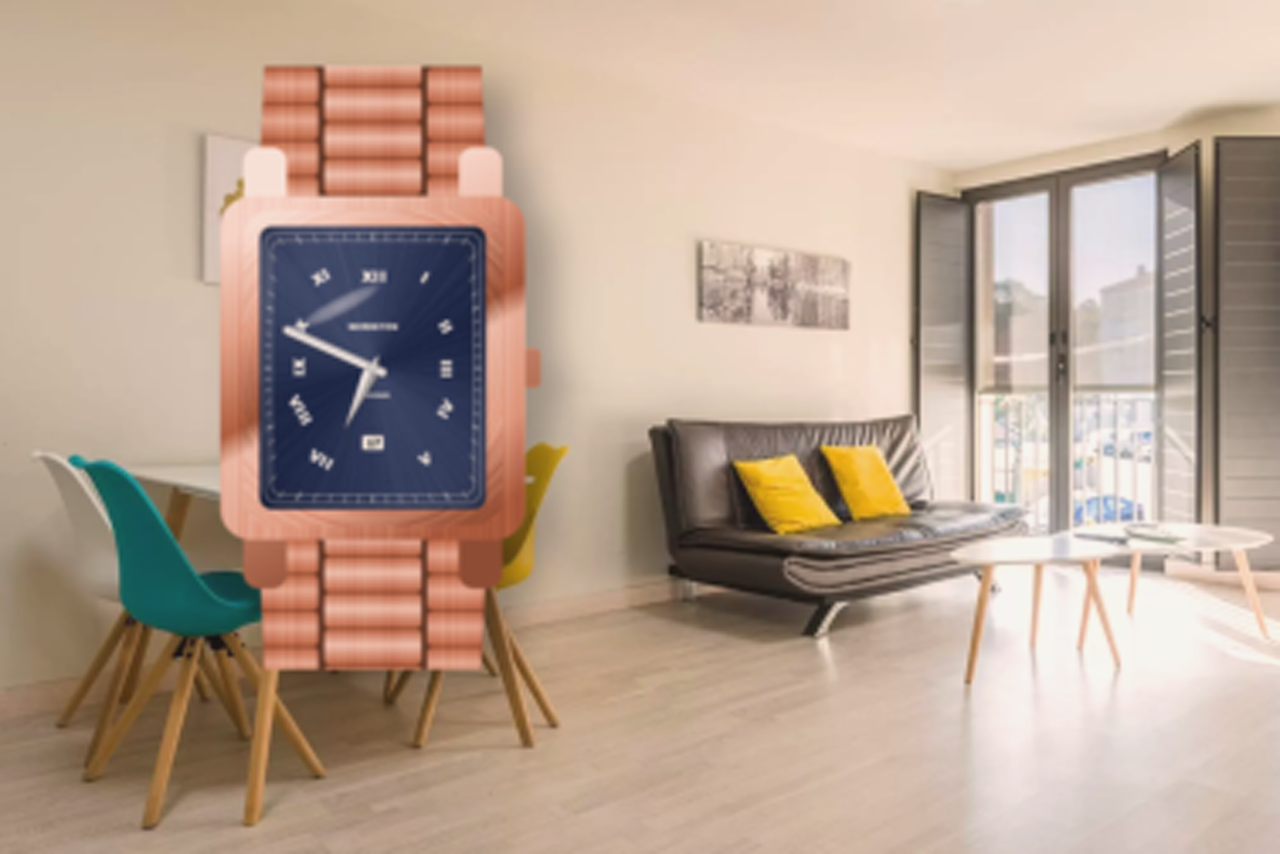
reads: 6,49
